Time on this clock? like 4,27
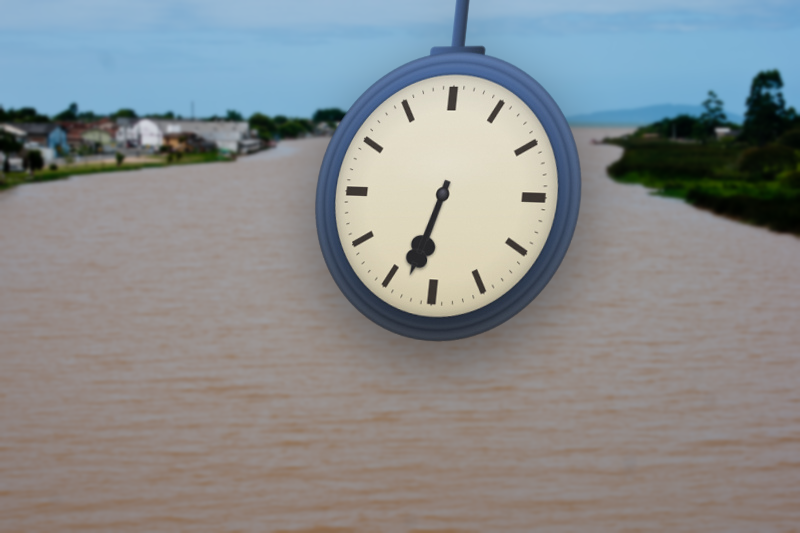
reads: 6,33
